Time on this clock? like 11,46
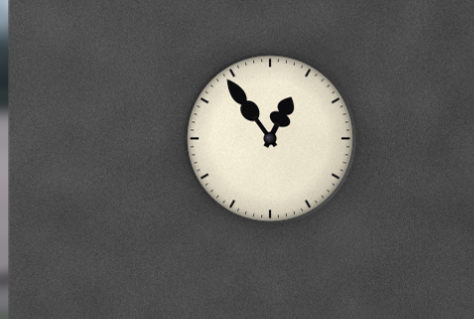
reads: 12,54
